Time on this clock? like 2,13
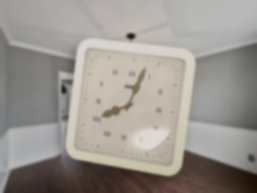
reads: 8,03
